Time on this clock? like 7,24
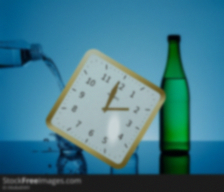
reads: 1,59
